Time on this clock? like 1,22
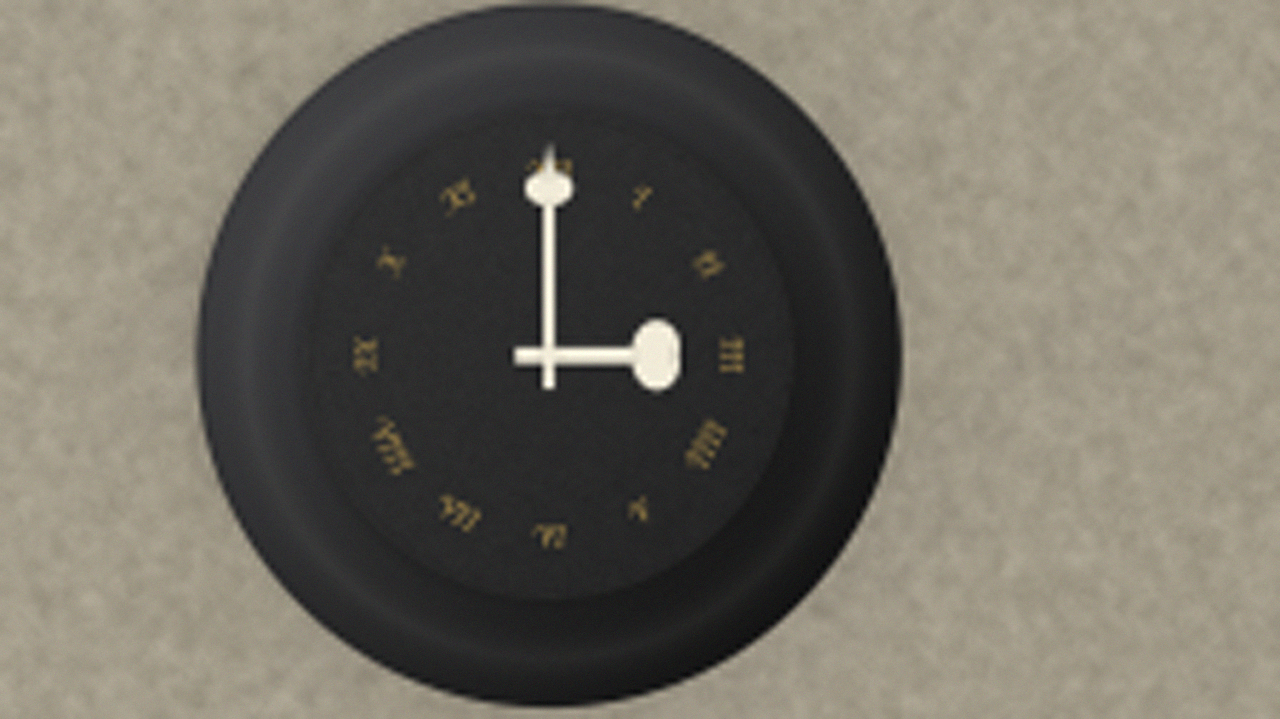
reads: 3,00
